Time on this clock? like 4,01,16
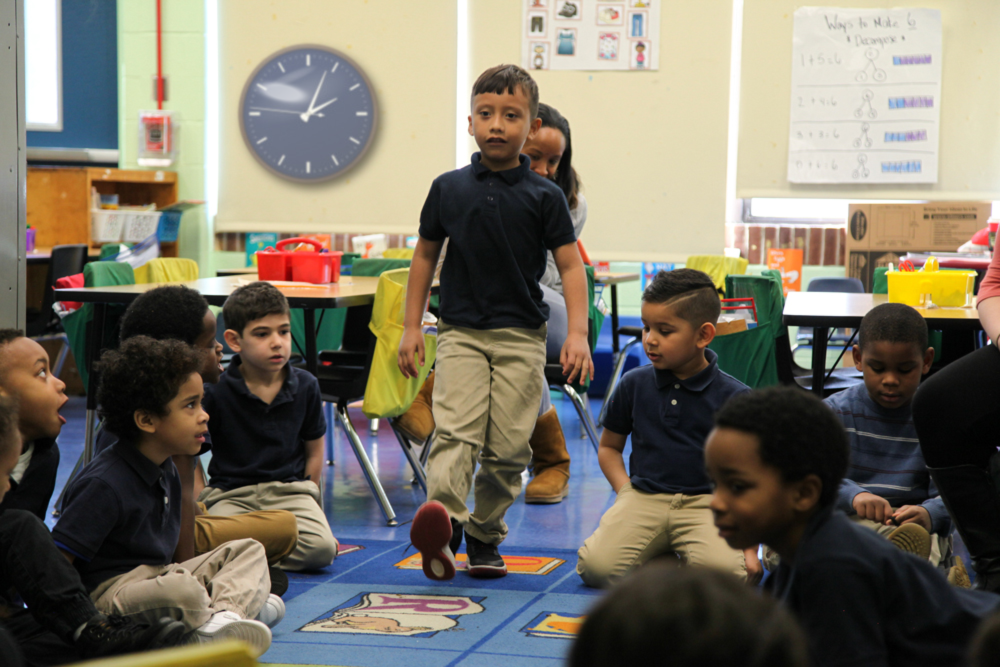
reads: 2,03,46
